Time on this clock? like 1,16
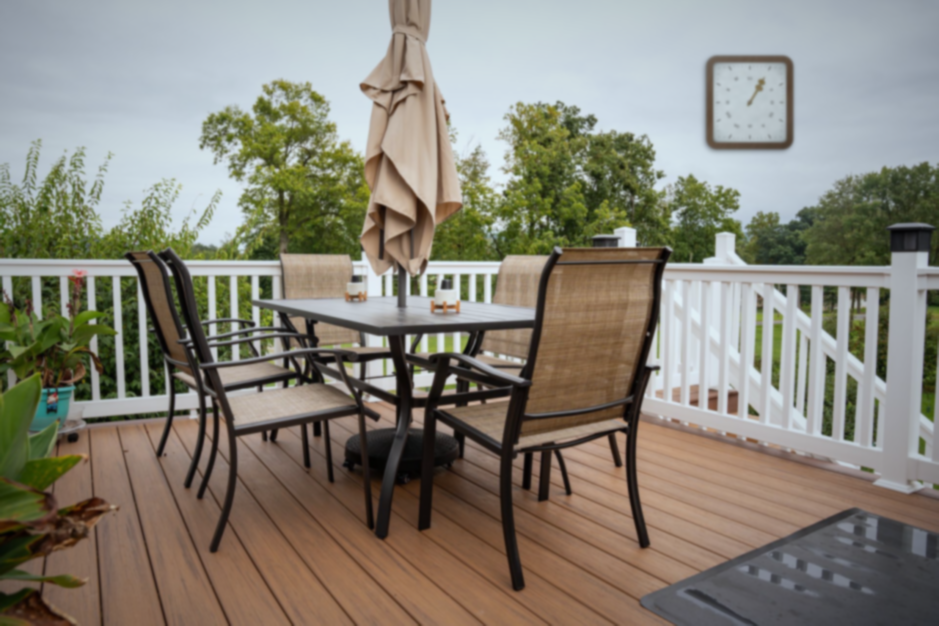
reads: 1,05
